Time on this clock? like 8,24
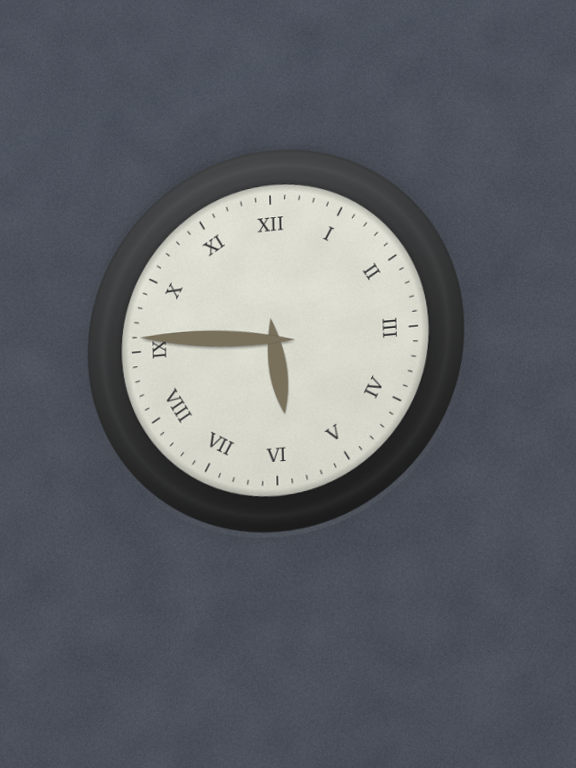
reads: 5,46
